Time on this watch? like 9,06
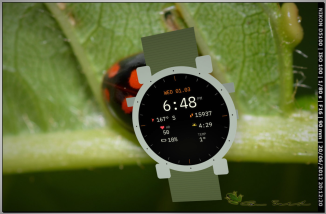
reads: 6,48
